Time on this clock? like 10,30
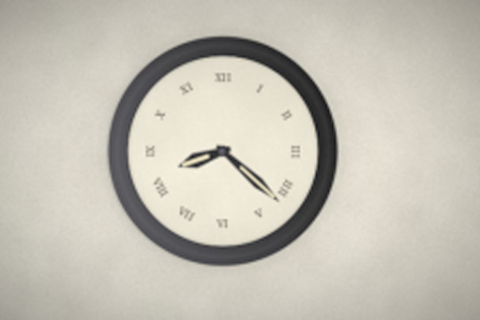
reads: 8,22
